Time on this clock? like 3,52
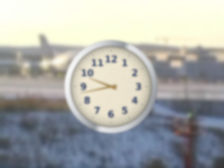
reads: 9,43
